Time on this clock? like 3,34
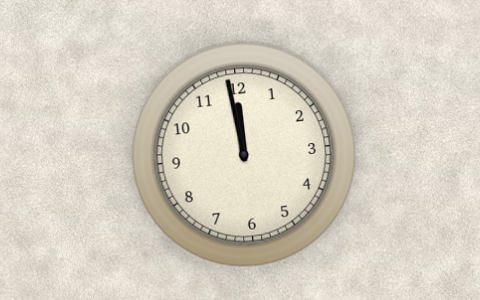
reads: 11,59
